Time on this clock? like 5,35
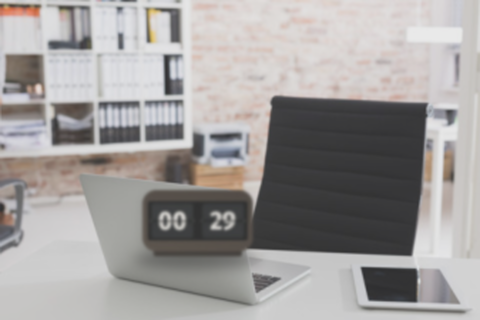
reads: 0,29
